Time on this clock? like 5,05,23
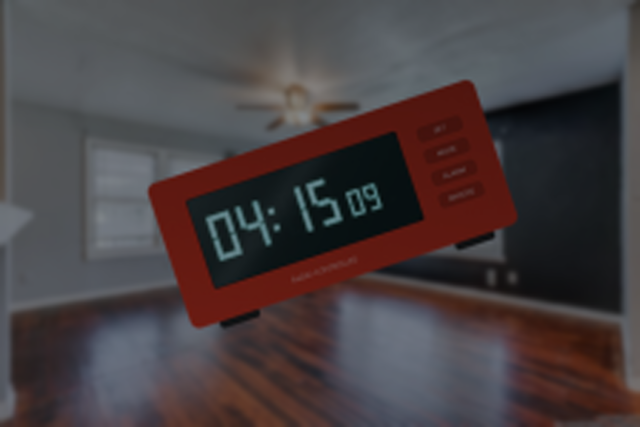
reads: 4,15,09
